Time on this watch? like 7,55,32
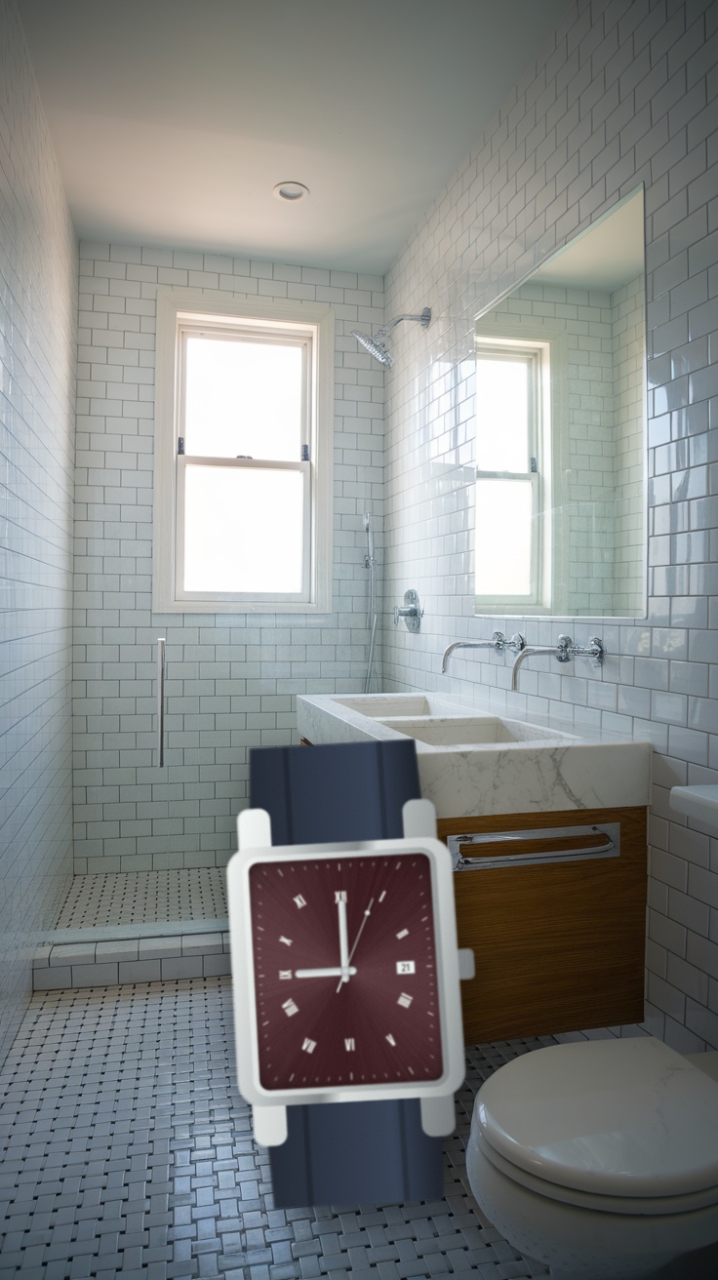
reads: 9,00,04
